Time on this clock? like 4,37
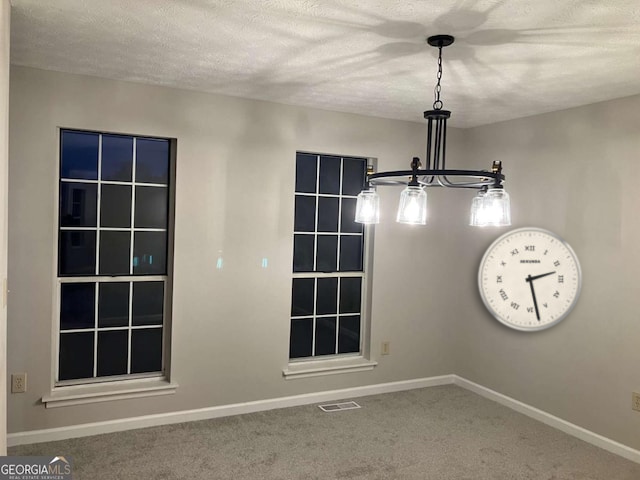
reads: 2,28
